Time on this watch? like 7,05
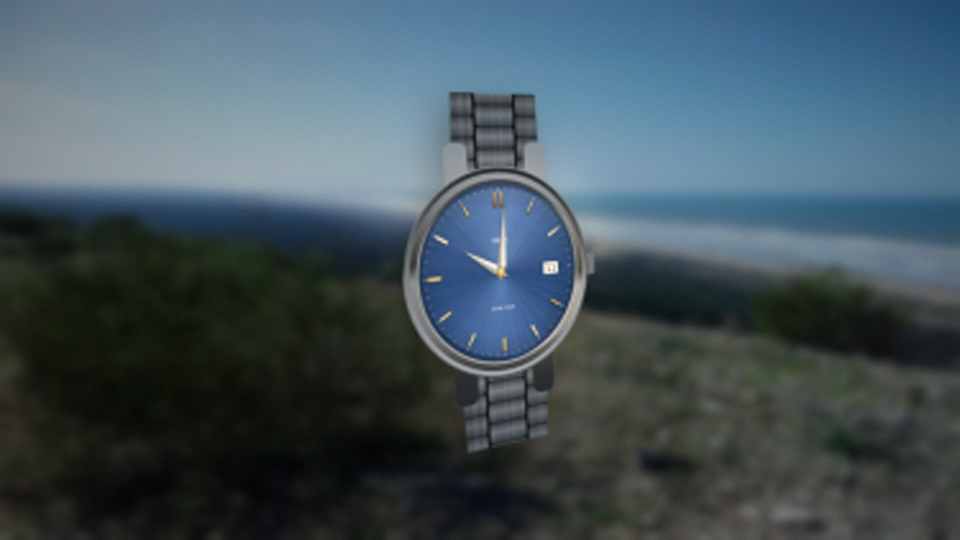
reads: 10,01
